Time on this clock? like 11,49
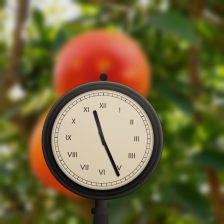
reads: 11,26
